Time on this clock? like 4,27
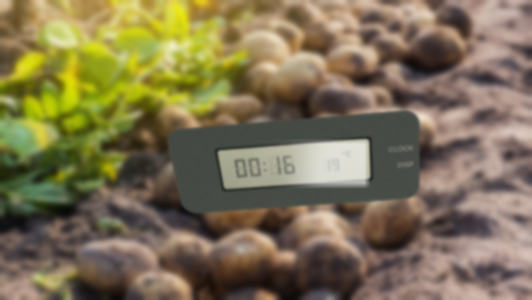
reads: 0,16
